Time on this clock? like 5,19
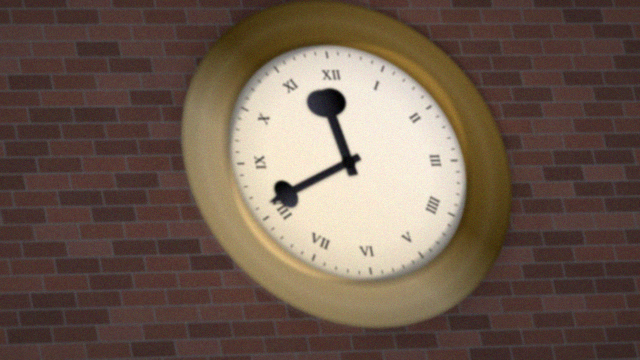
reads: 11,41
